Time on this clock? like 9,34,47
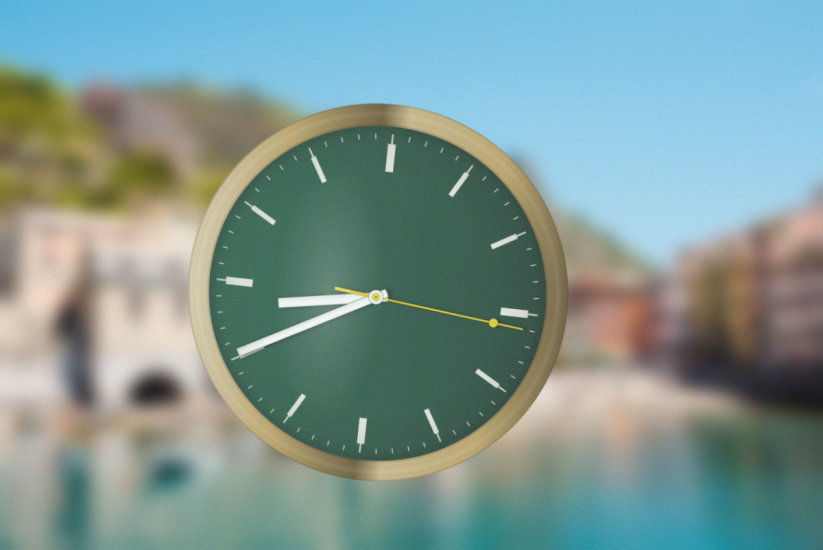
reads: 8,40,16
